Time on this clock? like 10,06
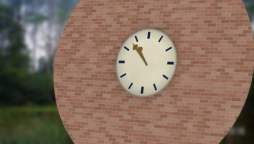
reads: 10,53
